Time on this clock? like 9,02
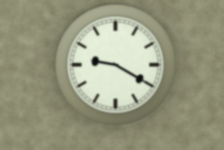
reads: 9,20
